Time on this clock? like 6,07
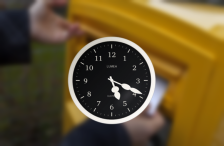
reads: 5,19
